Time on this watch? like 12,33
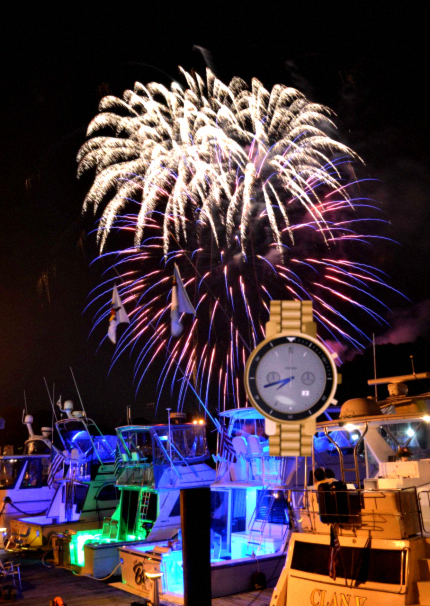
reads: 7,42
